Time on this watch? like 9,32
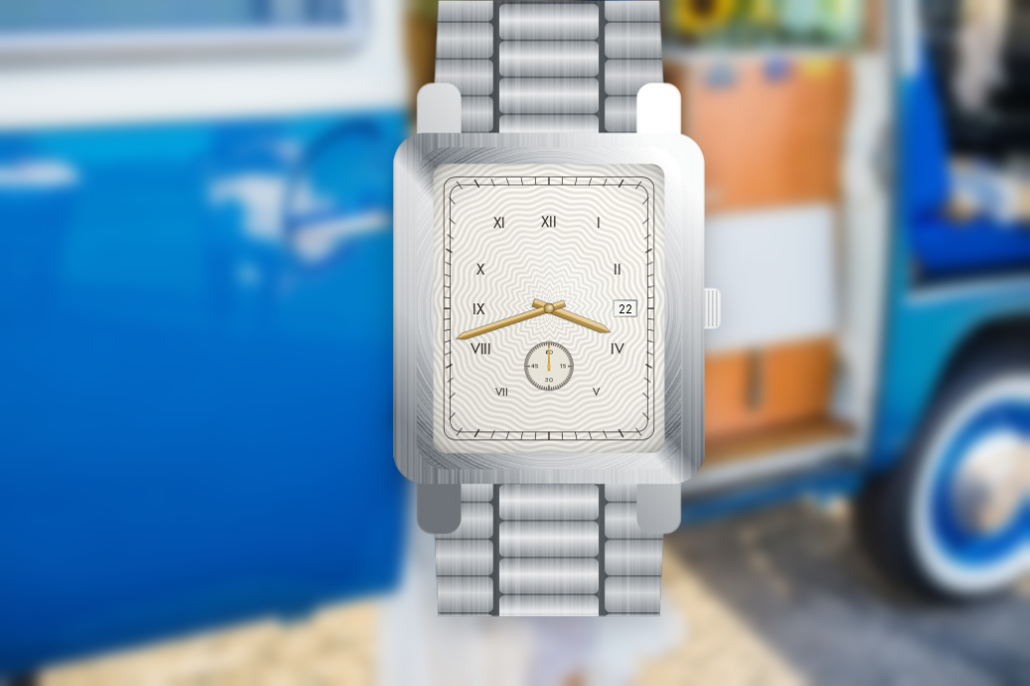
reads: 3,42
